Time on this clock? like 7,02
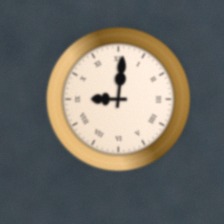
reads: 9,01
